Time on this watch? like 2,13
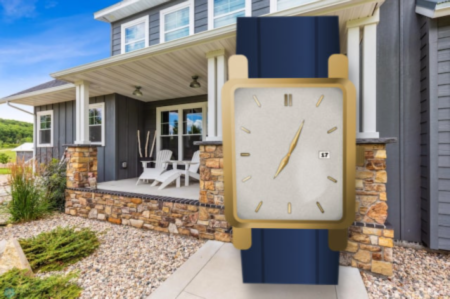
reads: 7,04
